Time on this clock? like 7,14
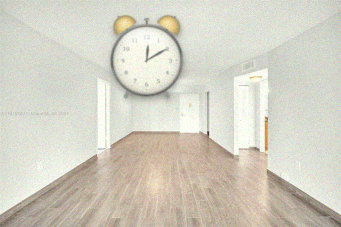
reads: 12,10
